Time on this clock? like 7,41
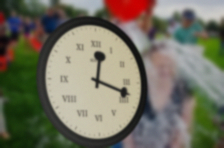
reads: 12,18
